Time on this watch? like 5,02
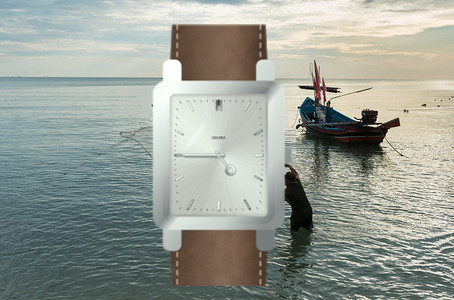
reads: 4,45
